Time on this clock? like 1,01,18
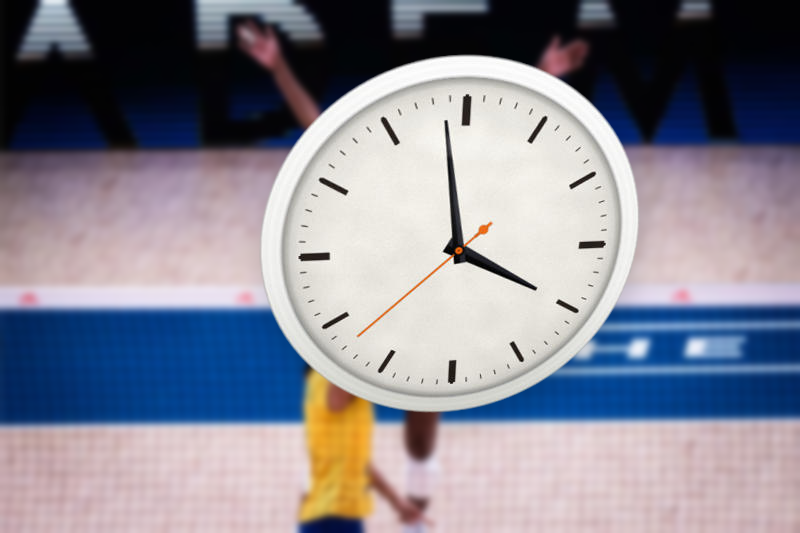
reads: 3,58,38
